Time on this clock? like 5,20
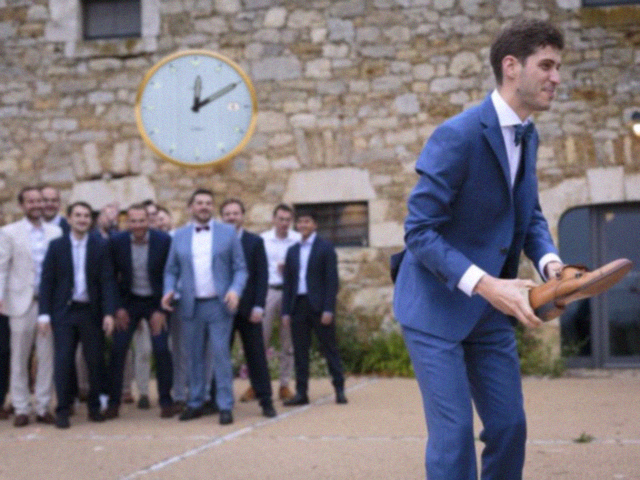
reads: 12,10
